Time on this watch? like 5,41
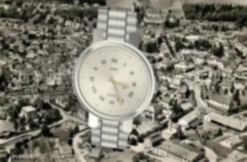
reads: 3,26
